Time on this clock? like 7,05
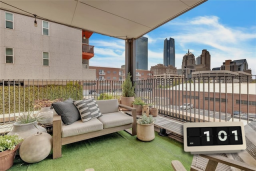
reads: 1,01
